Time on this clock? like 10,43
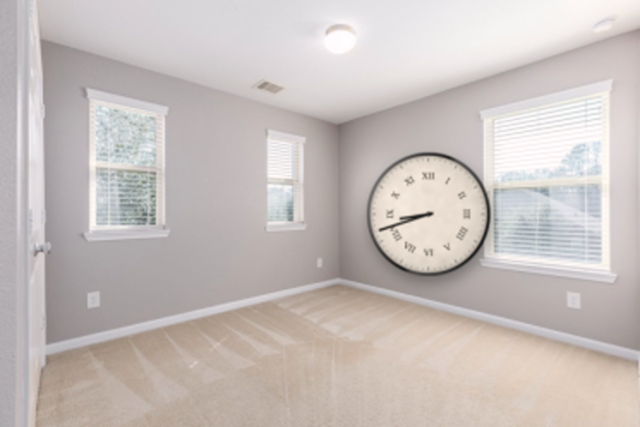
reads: 8,42
